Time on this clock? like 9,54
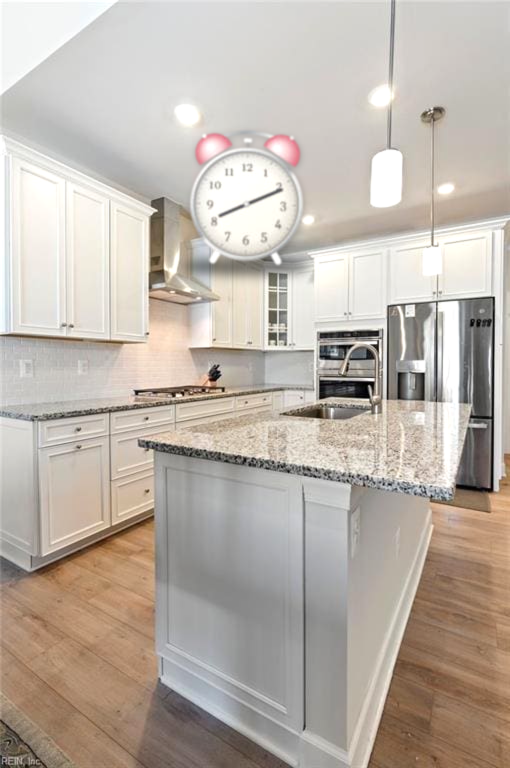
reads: 8,11
